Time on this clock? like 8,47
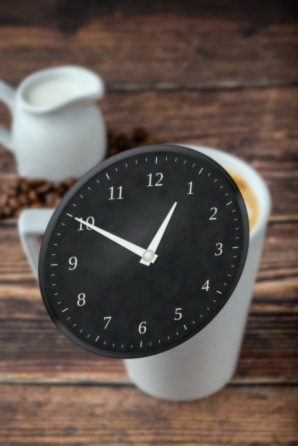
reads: 12,50
